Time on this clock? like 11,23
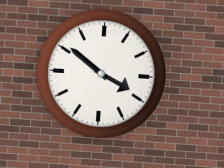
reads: 3,51
